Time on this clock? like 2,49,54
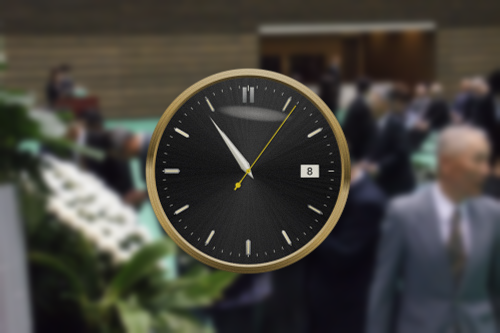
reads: 10,54,06
